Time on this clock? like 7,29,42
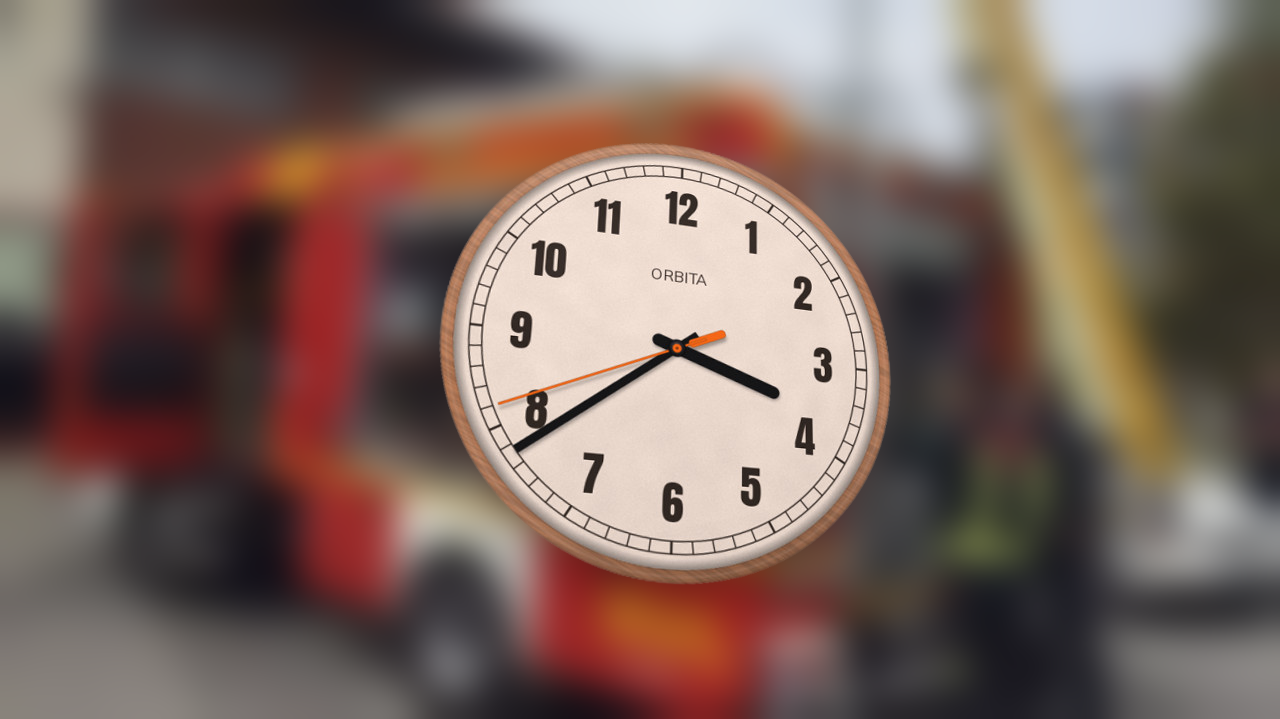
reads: 3,38,41
